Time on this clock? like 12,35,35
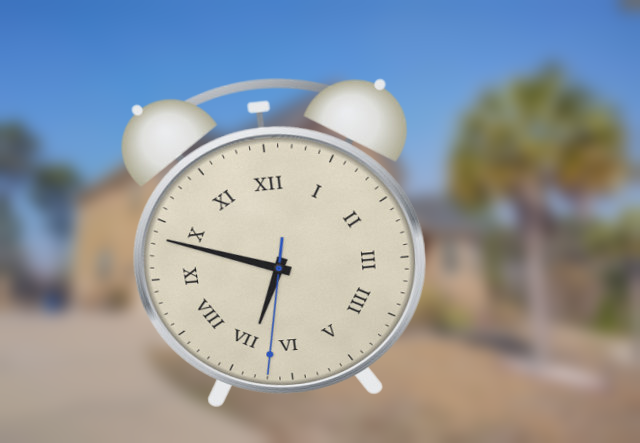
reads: 6,48,32
